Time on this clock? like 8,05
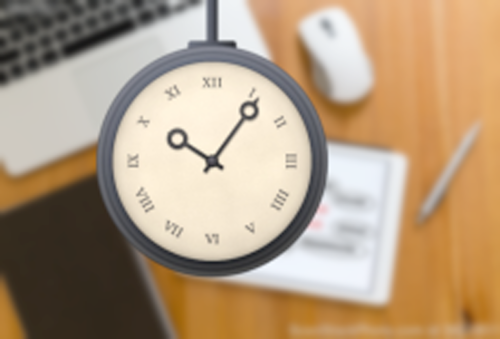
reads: 10,06
